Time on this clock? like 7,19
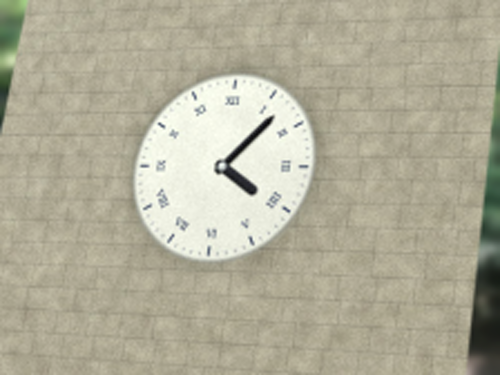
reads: 4,07
